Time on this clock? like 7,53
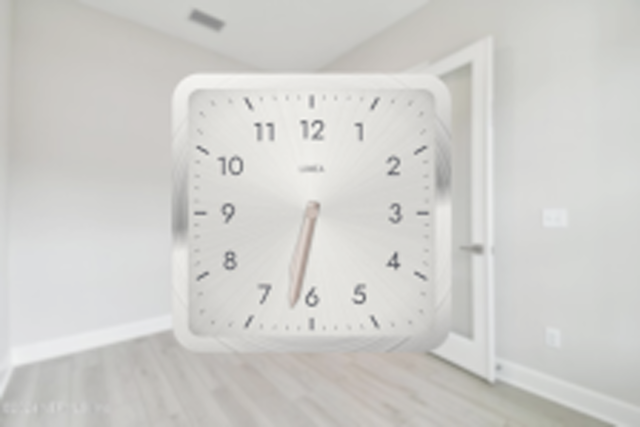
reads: 6,32
